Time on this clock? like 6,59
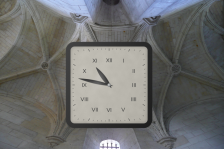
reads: 10,47
